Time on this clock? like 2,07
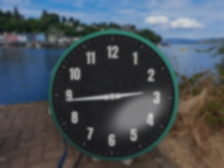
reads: 2,44
